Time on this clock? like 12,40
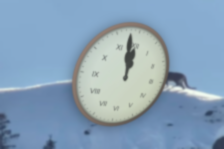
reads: 11,58
